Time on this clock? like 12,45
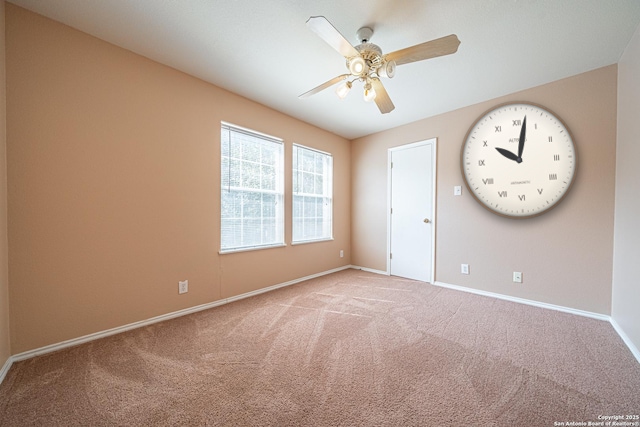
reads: 10,02
